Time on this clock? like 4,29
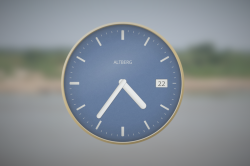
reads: 4,36
